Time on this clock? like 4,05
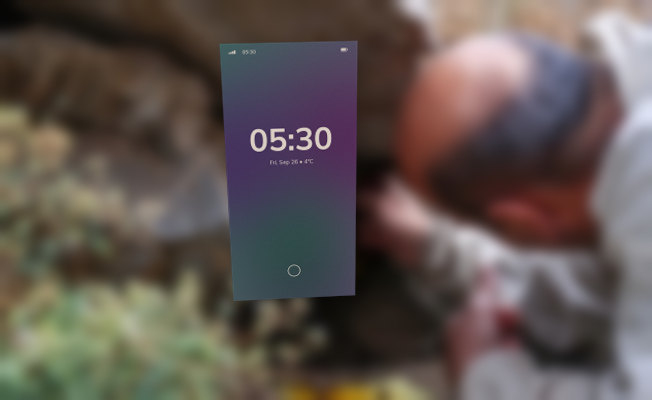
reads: 5,30
